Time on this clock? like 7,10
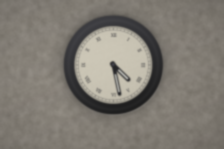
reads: 4,28
